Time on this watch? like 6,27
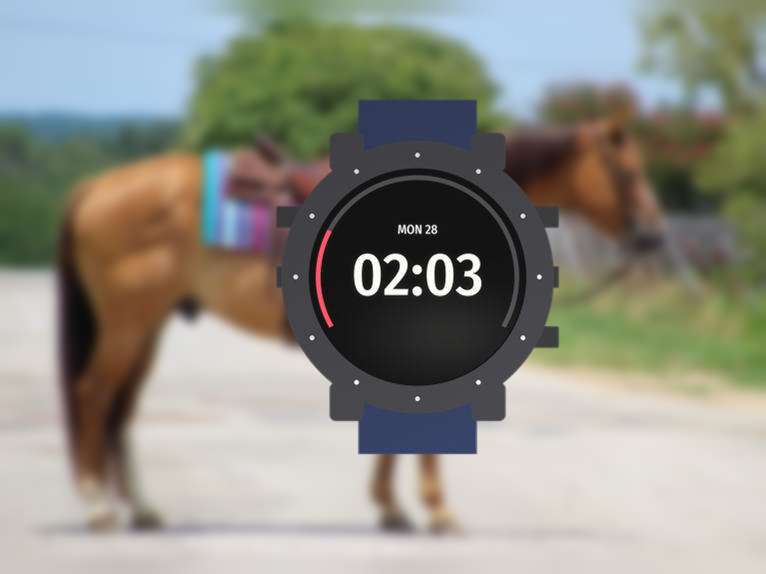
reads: 2,03
